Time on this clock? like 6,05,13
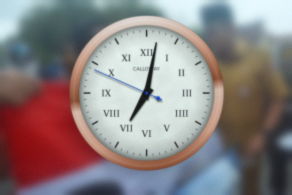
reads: 7,01,49
